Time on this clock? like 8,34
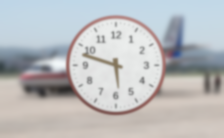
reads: 5,48
